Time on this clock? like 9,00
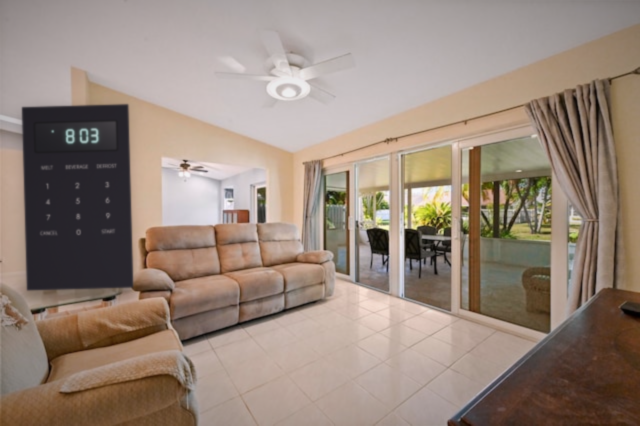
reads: 8,03
